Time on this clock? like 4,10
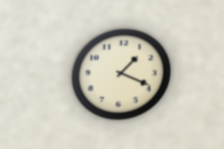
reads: 1,19
